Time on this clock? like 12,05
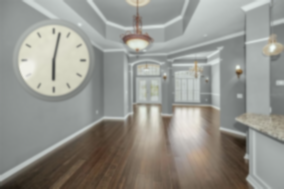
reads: 6,02
